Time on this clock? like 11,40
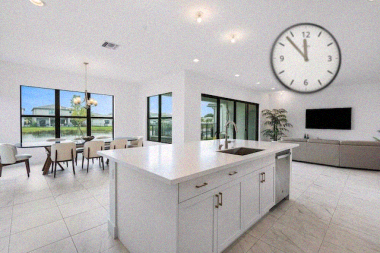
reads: 11,53
